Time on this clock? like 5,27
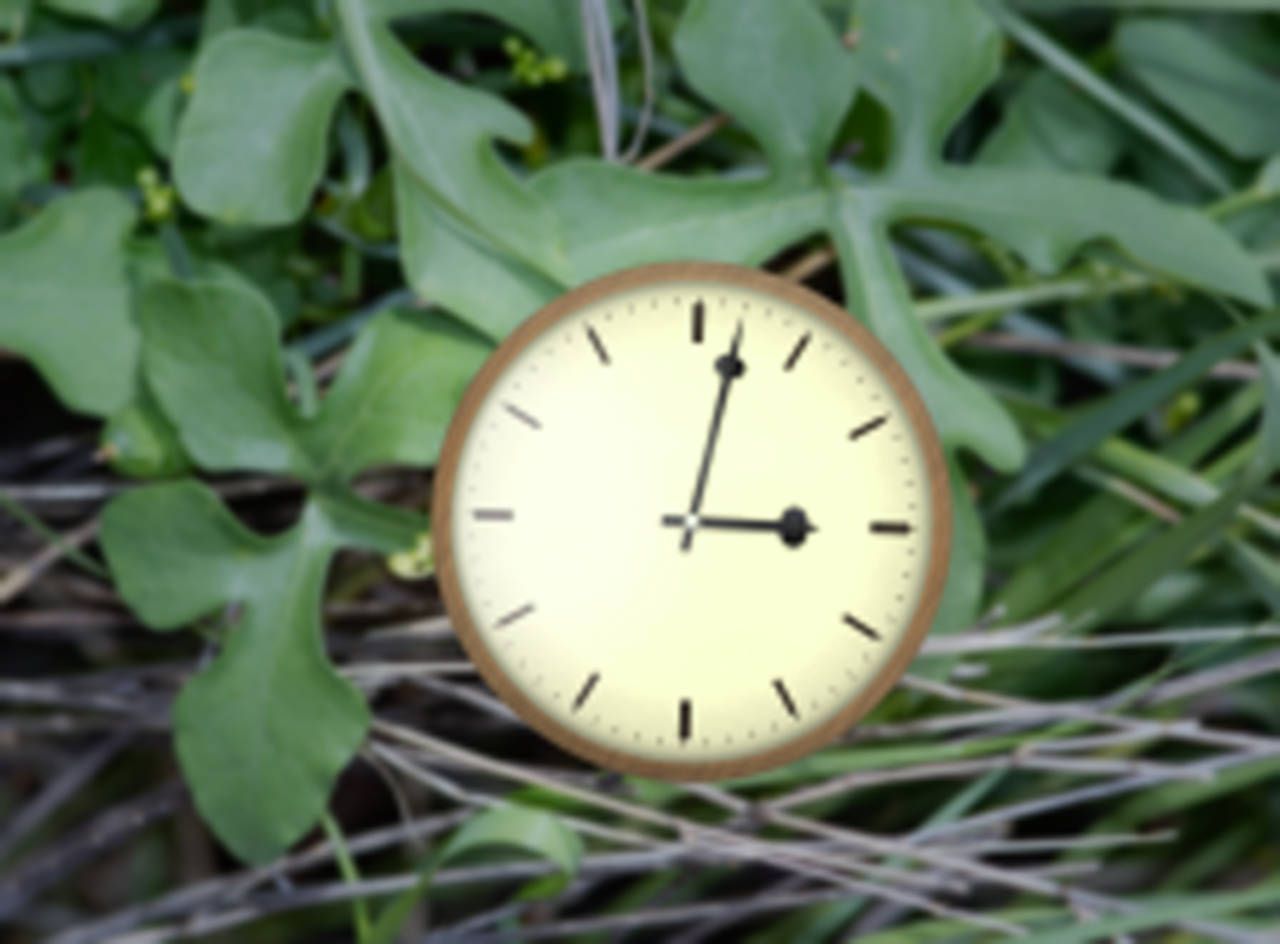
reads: 3,02
